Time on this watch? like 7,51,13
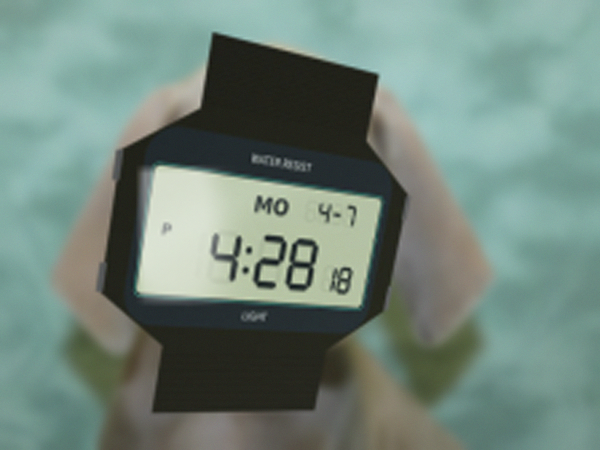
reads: 4,28,18
